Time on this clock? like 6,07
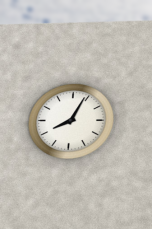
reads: 8,04
